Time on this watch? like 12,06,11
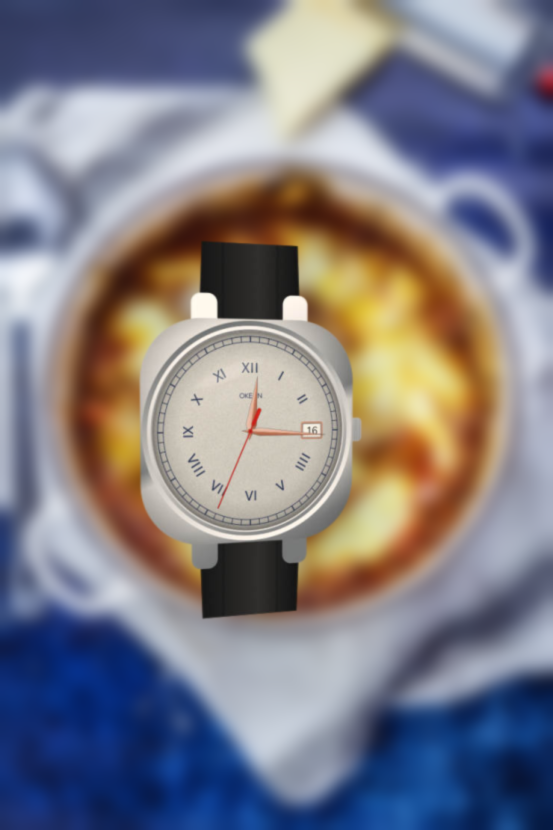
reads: 12,15,34
